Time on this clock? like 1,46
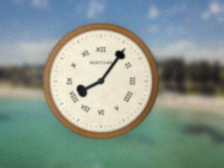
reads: 8,06
